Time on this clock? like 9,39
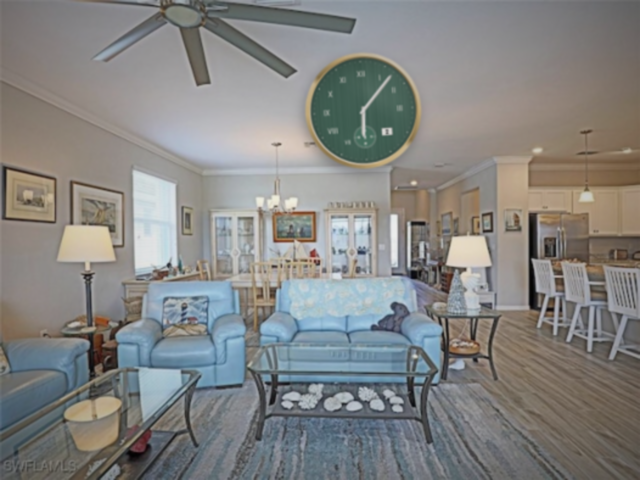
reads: 6,07
